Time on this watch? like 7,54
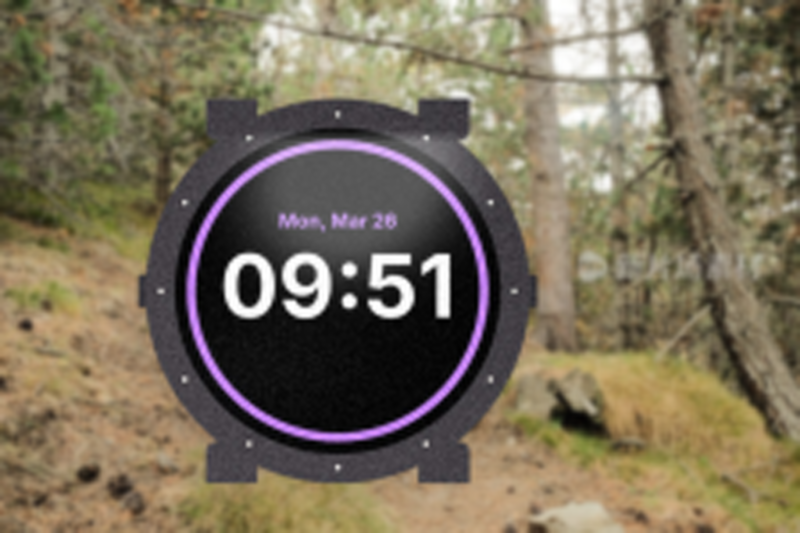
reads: 9,51
